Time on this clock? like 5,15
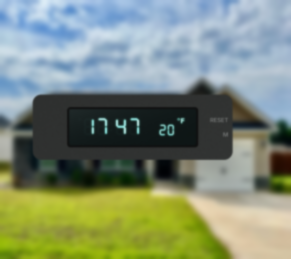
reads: 17,47
